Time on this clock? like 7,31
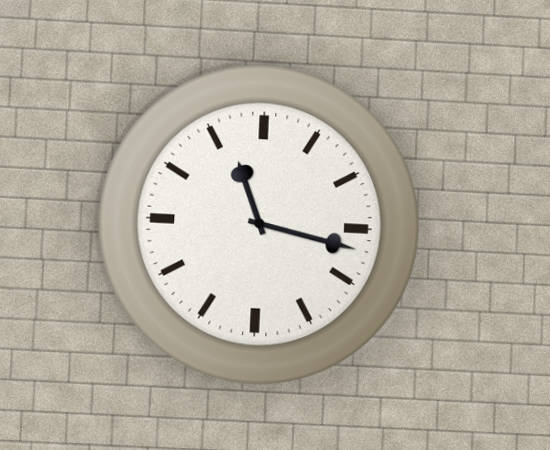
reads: 11,17
